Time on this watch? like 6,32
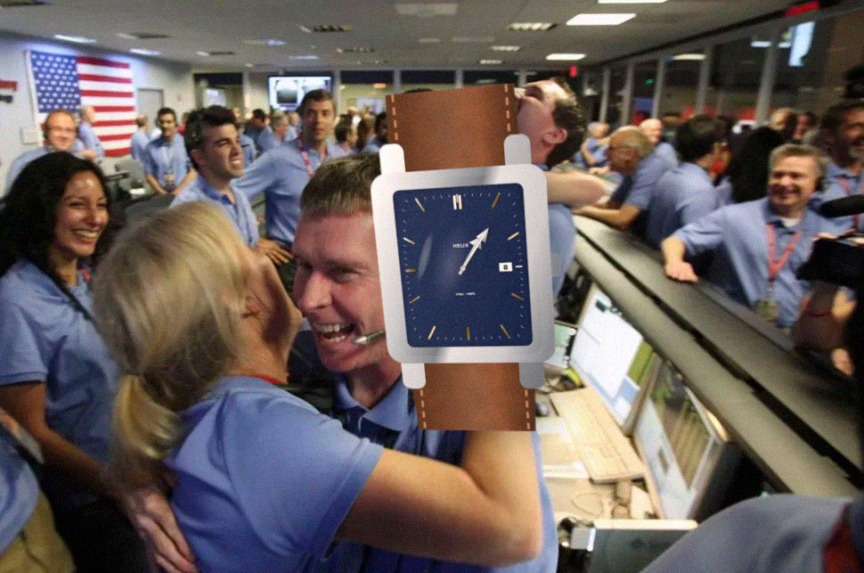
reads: 1,06
